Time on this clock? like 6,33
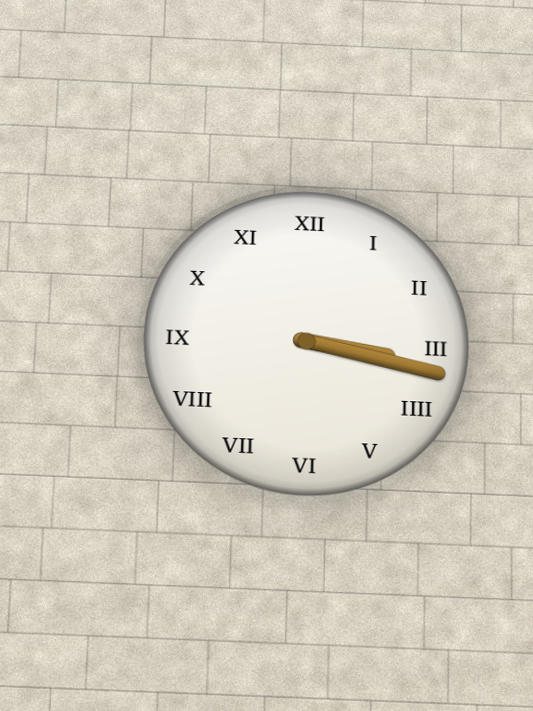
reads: 3,17
